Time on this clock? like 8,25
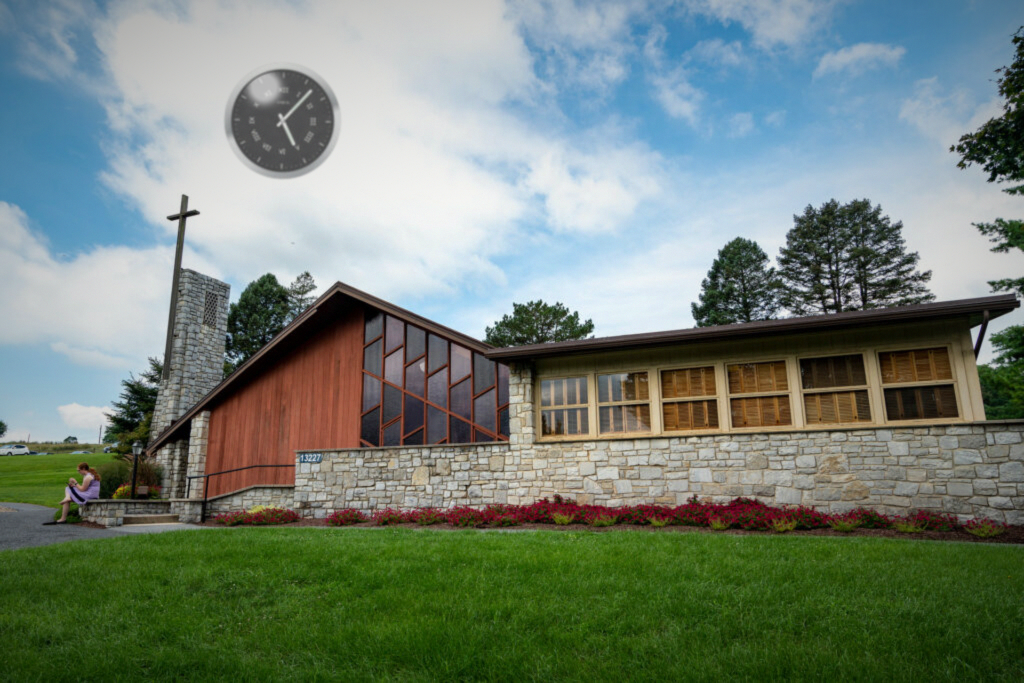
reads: 5,07
